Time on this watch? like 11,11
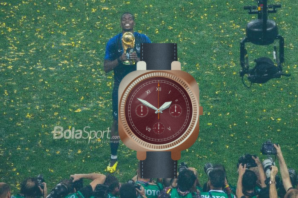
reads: 1,50
